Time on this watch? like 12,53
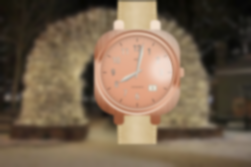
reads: 8,02
